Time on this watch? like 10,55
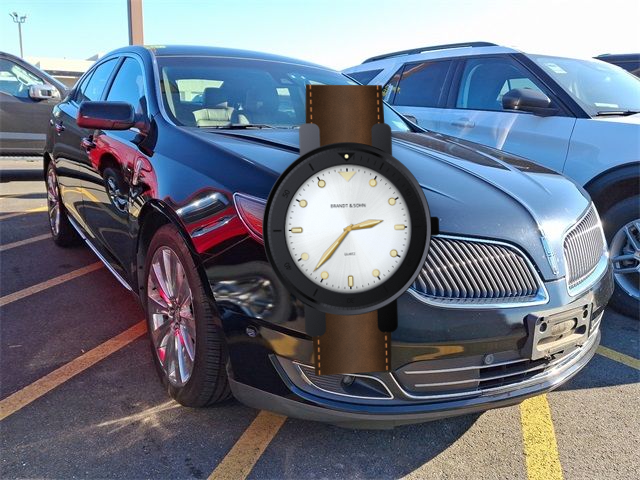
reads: 2,37
